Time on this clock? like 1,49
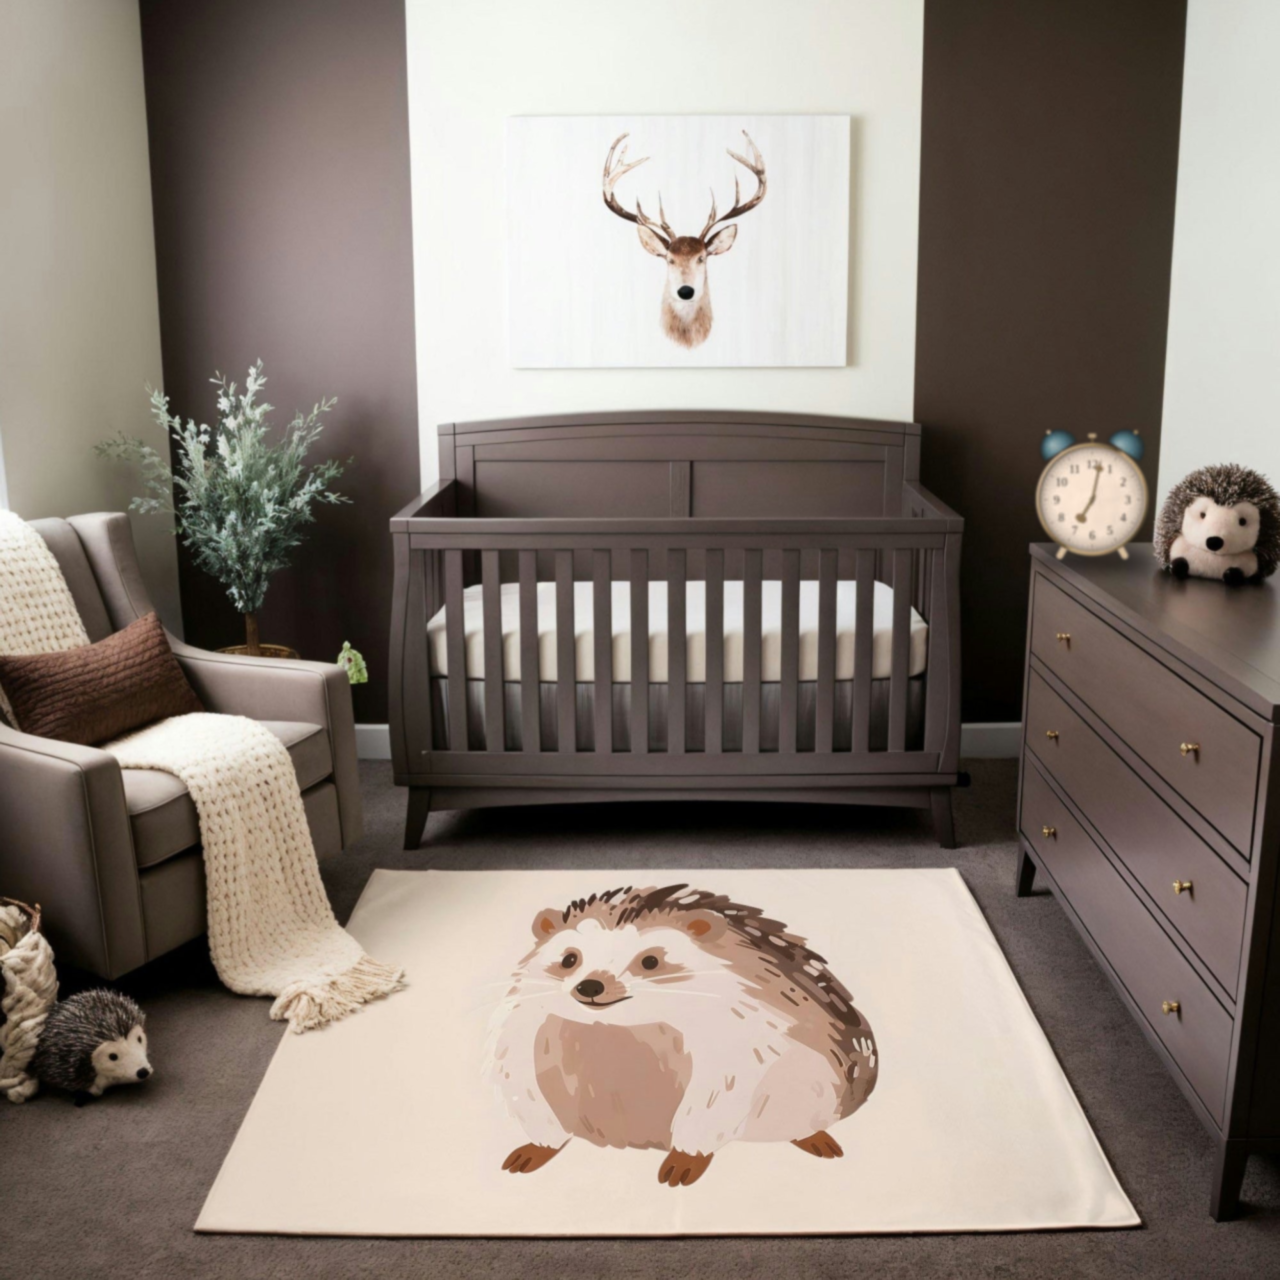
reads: 7,02
